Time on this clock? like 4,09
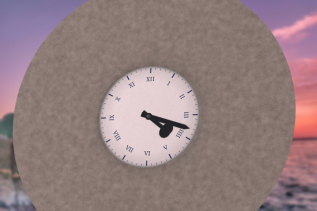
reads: 4,18
